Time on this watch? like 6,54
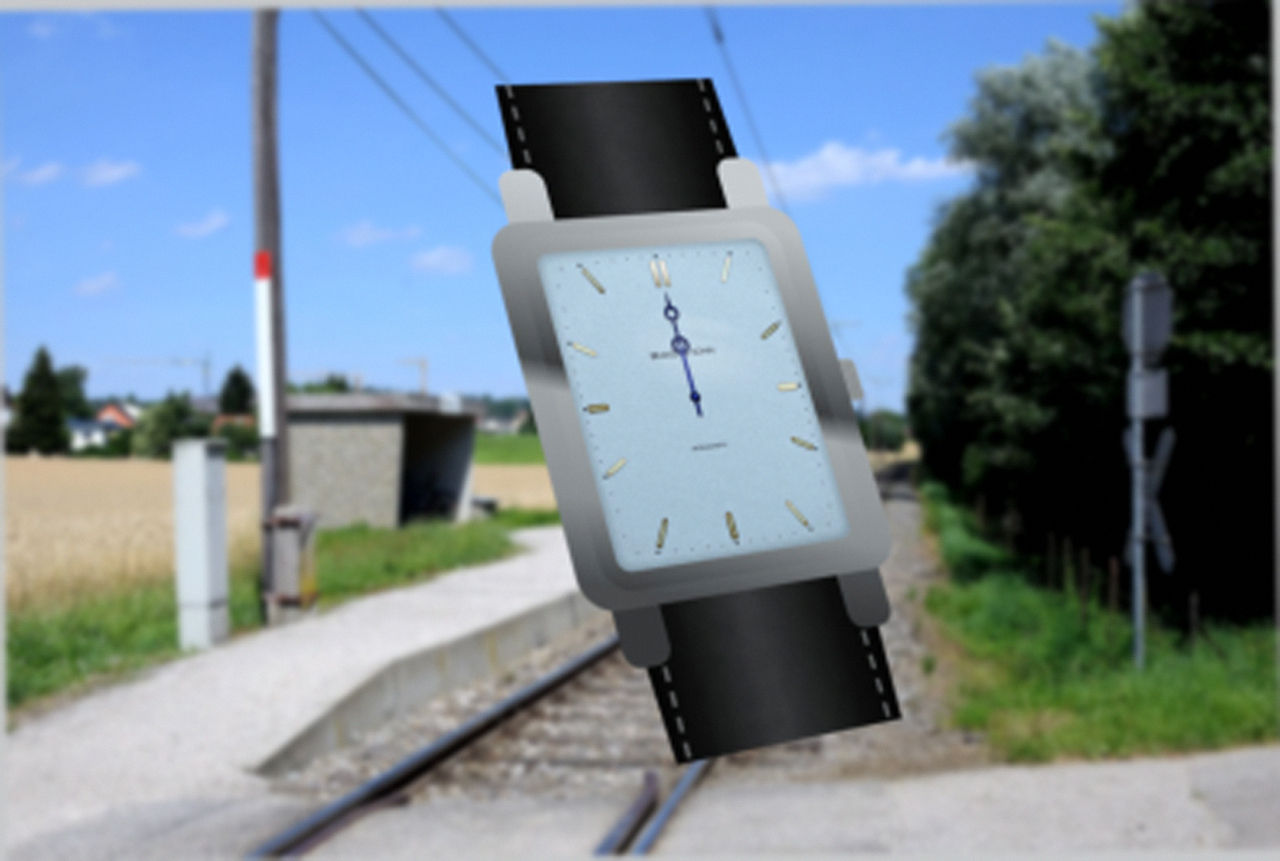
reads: 12,00
